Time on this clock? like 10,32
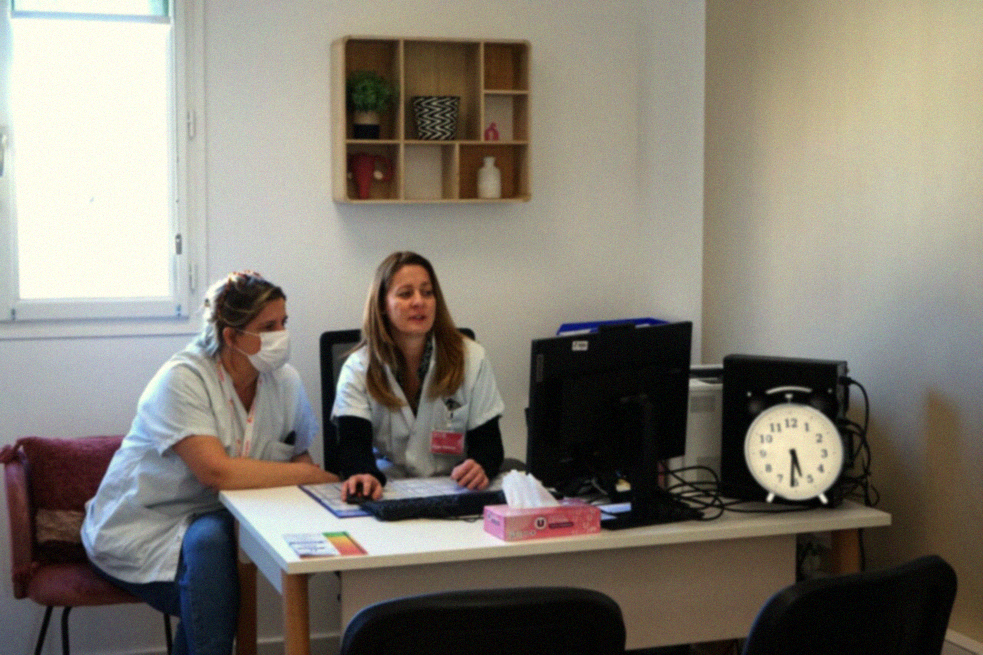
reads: 5,31
